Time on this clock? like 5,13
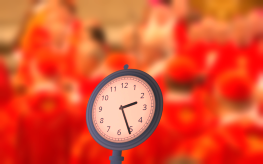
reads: 2,26
